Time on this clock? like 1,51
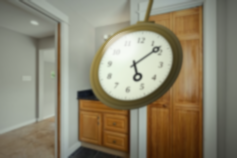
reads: 5,08
